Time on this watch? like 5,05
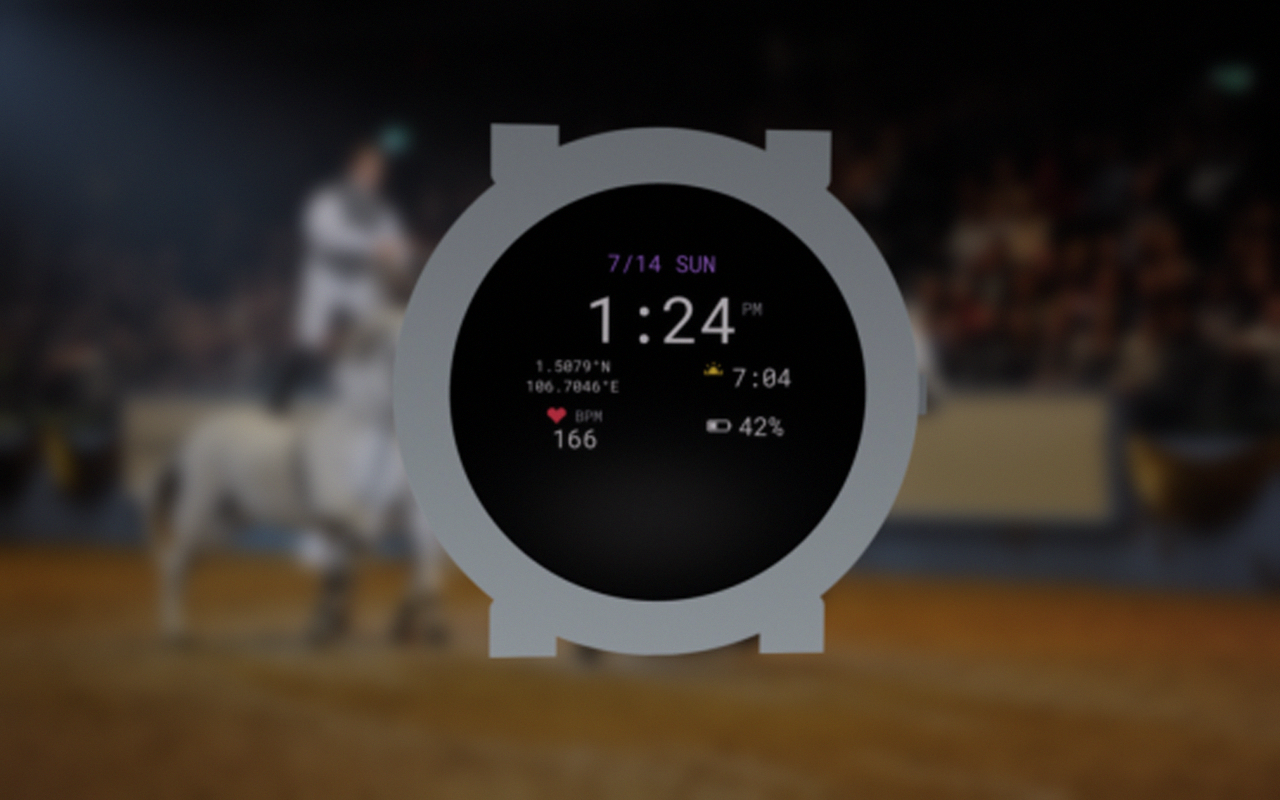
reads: 1,24
